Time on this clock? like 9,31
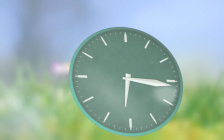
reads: 6,16
